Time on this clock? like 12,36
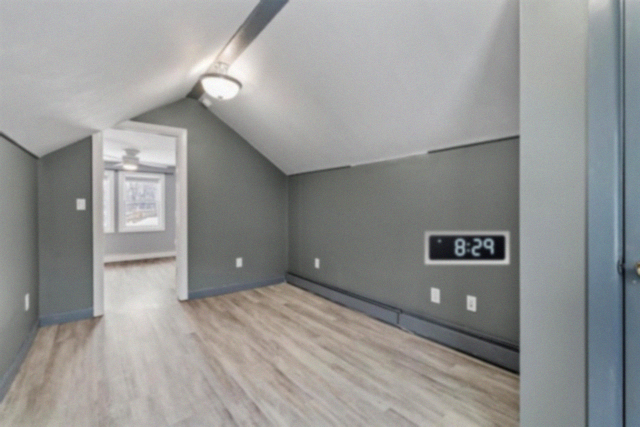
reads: 8,29
